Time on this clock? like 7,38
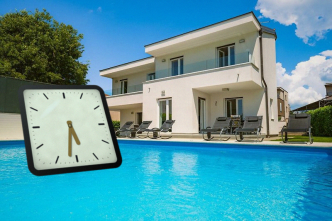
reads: 5,32
